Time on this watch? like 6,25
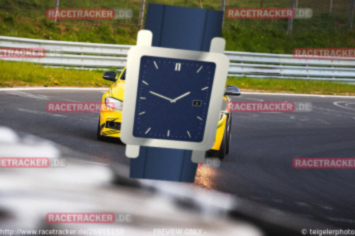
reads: 1,48
